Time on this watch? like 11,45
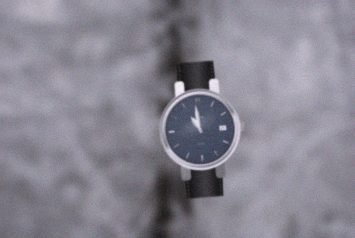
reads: 10,59
